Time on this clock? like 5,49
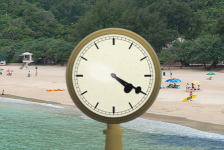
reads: 4,20
